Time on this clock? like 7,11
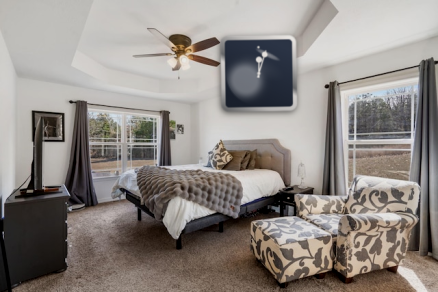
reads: 12,03
